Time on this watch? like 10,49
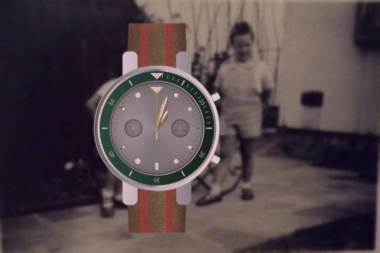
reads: 1,03
